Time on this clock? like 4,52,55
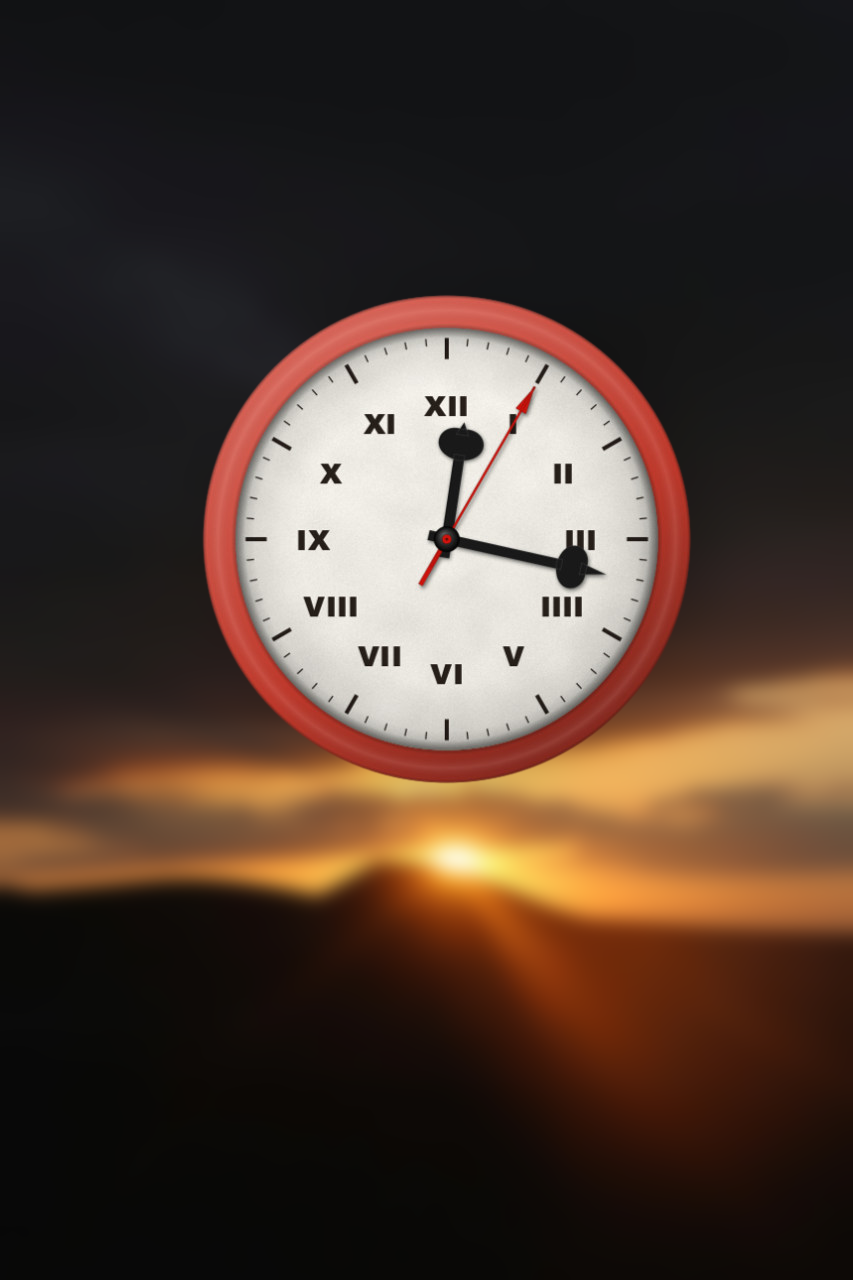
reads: 12,17,05
